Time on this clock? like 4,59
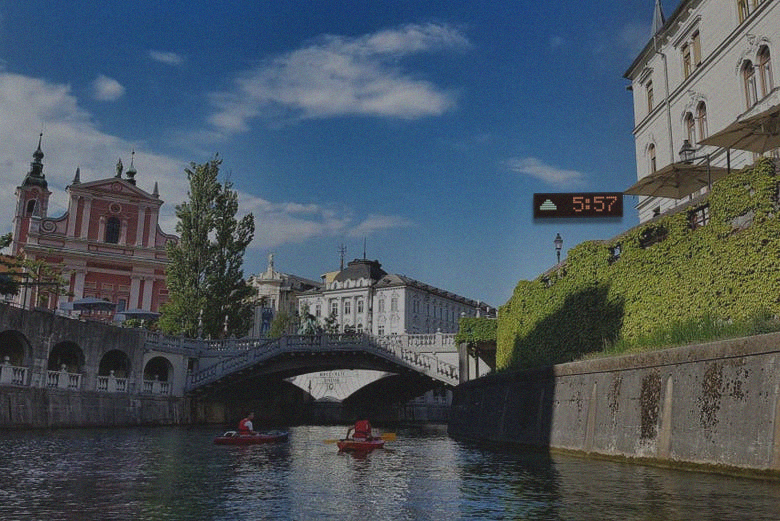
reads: 5,57
